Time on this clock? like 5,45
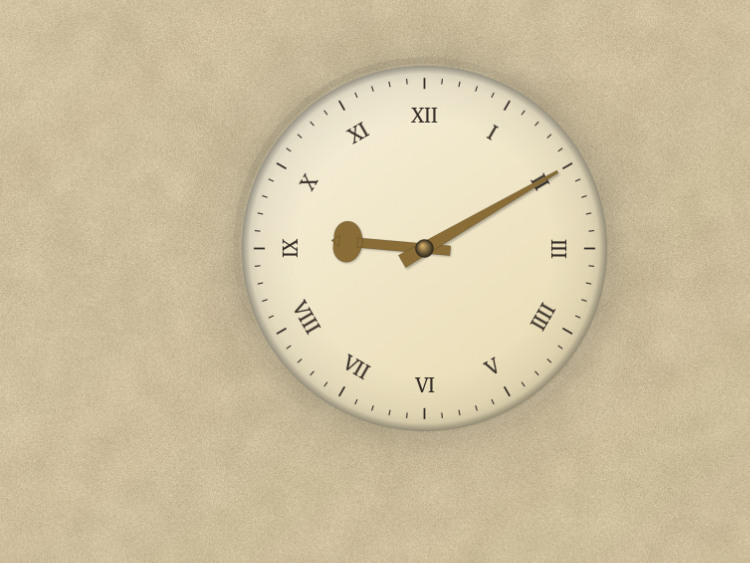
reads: 9,10
